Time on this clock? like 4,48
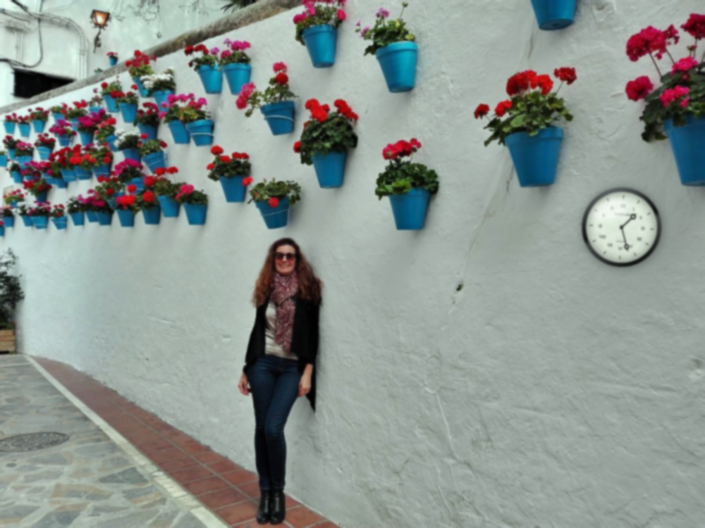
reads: 1,27
